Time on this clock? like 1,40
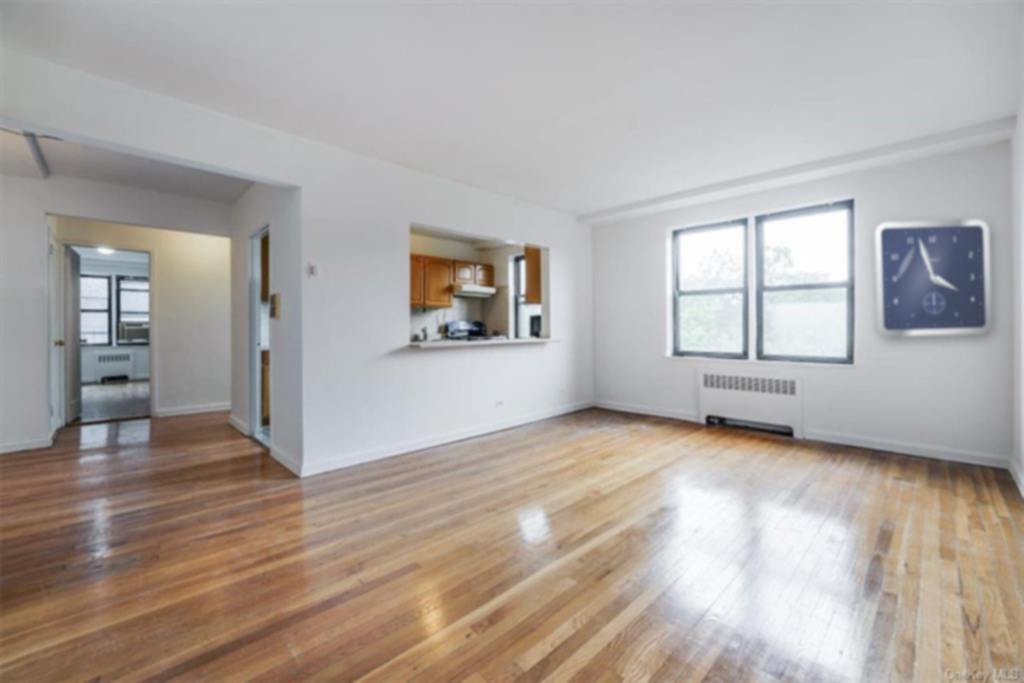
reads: 3,57
